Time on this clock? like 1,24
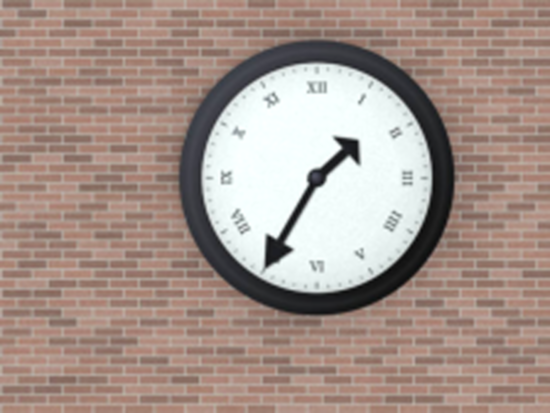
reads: 1,35
